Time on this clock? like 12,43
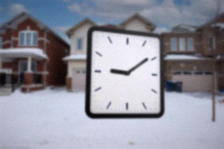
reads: 9,09
